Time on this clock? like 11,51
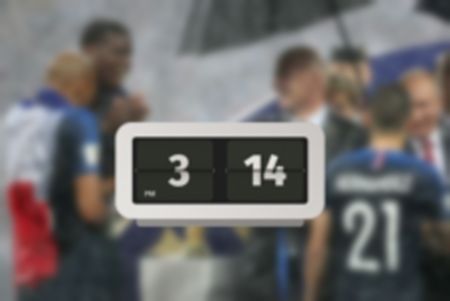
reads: 3,14
